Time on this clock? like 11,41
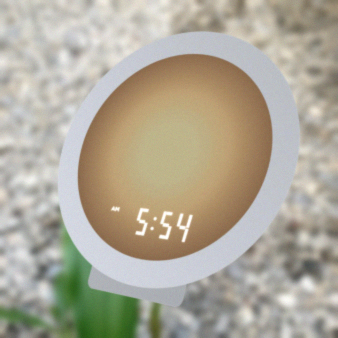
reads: 5,54
